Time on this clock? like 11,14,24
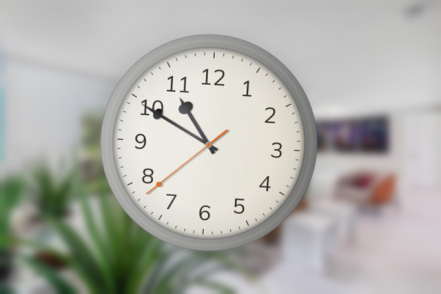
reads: 10,49,38
